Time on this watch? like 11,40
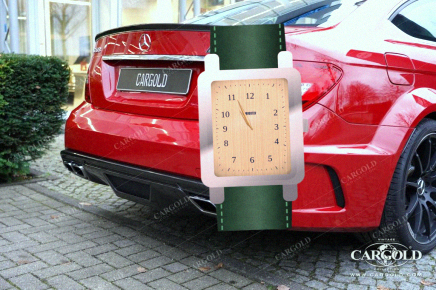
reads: 10,56
